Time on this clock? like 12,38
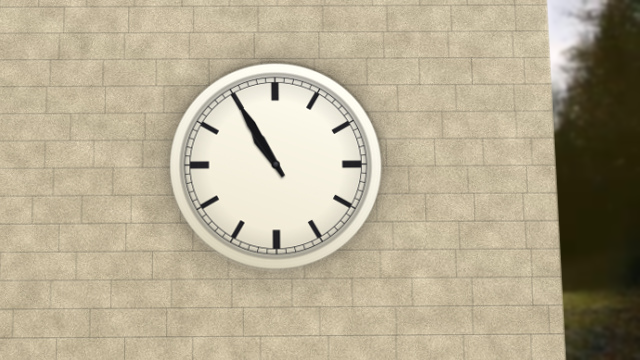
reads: 10,55
